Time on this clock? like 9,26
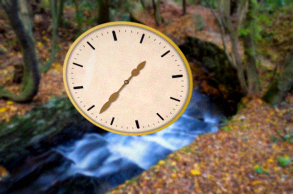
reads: 1,38
